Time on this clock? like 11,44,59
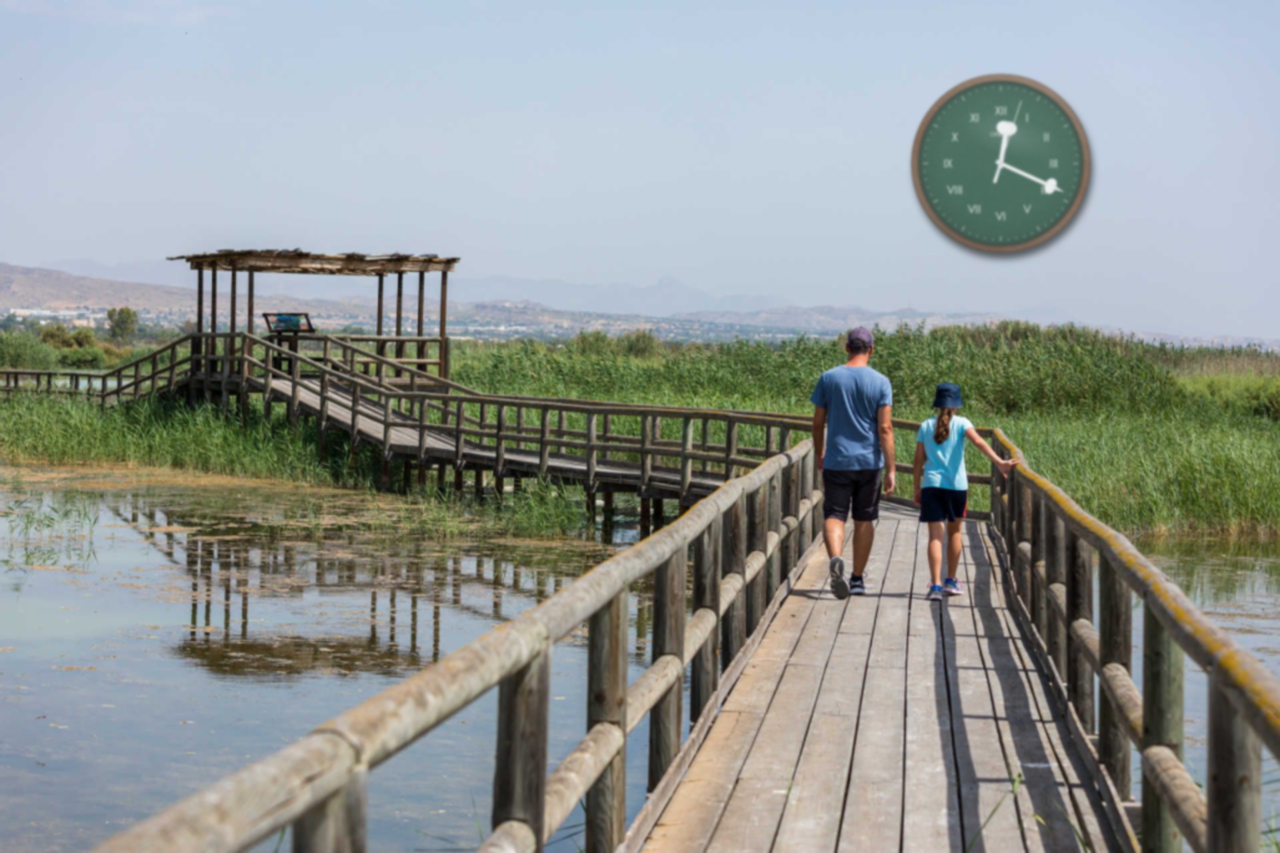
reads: 12,19,03
